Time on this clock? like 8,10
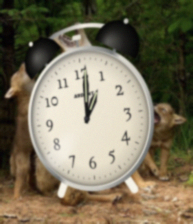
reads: 1,01
